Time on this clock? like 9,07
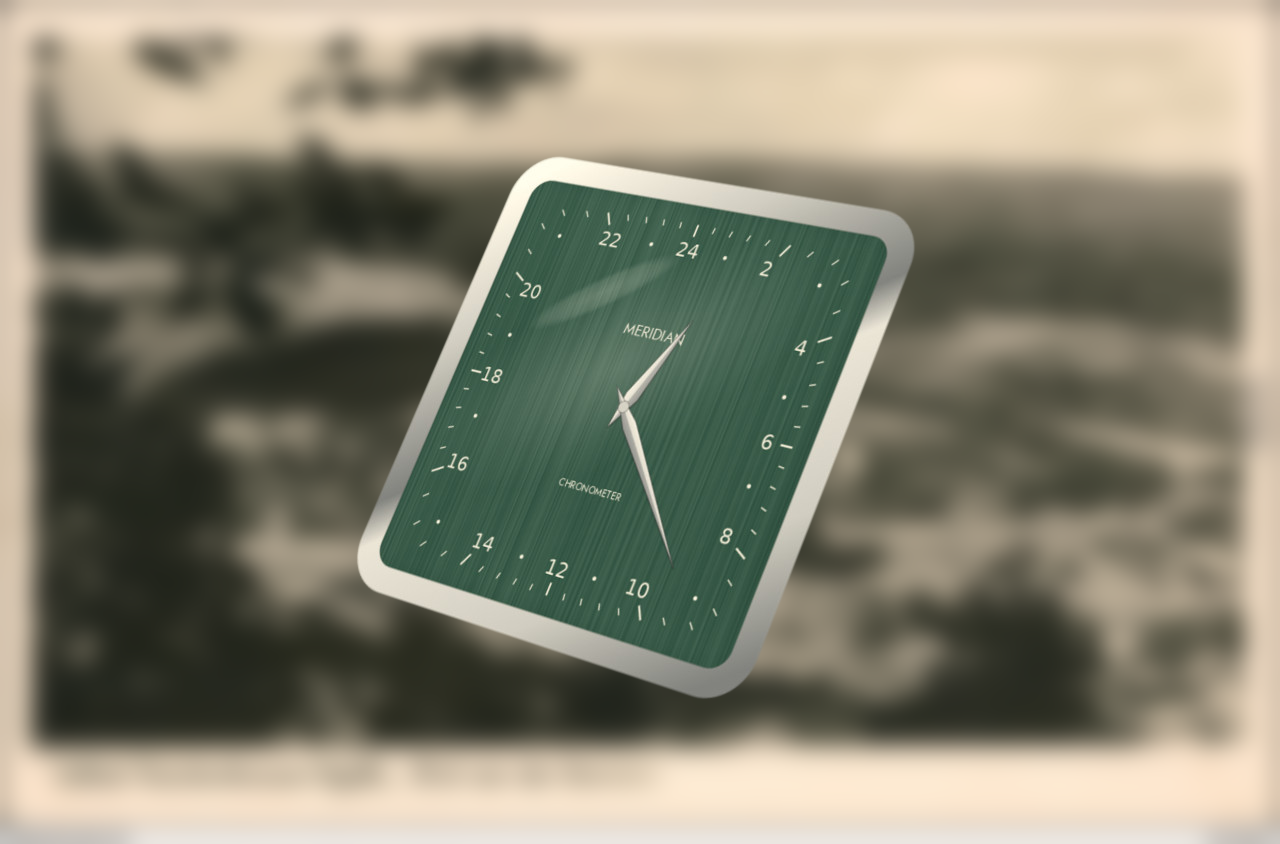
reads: 1,23
